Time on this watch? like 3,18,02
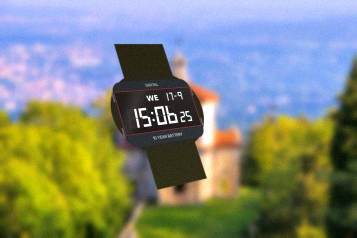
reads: 15,06,25
